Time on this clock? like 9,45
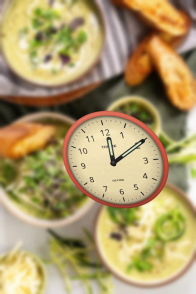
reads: 12,10
